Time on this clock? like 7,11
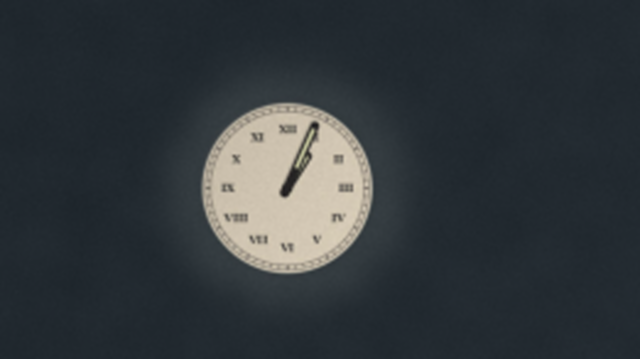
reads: 1,04
